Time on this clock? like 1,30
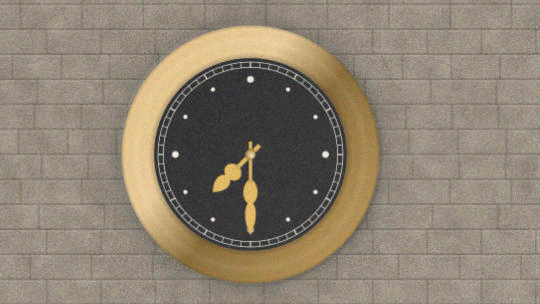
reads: 7,30
